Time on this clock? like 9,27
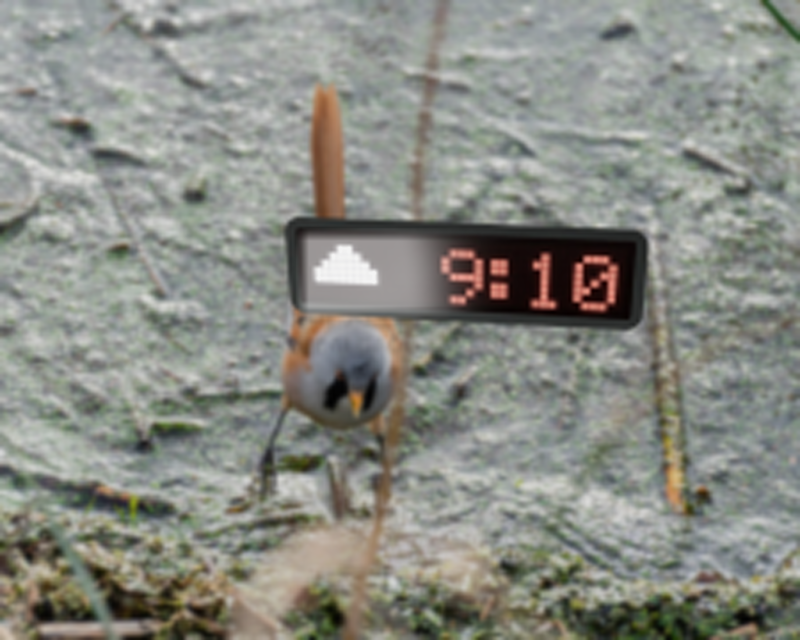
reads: 9,10
